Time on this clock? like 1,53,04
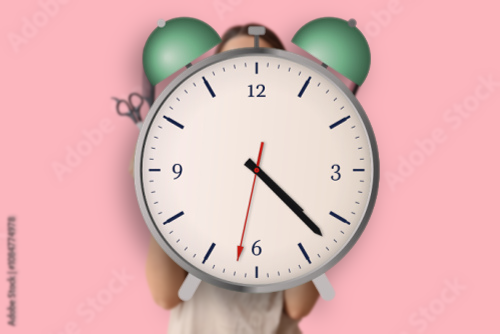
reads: 4,22,32
